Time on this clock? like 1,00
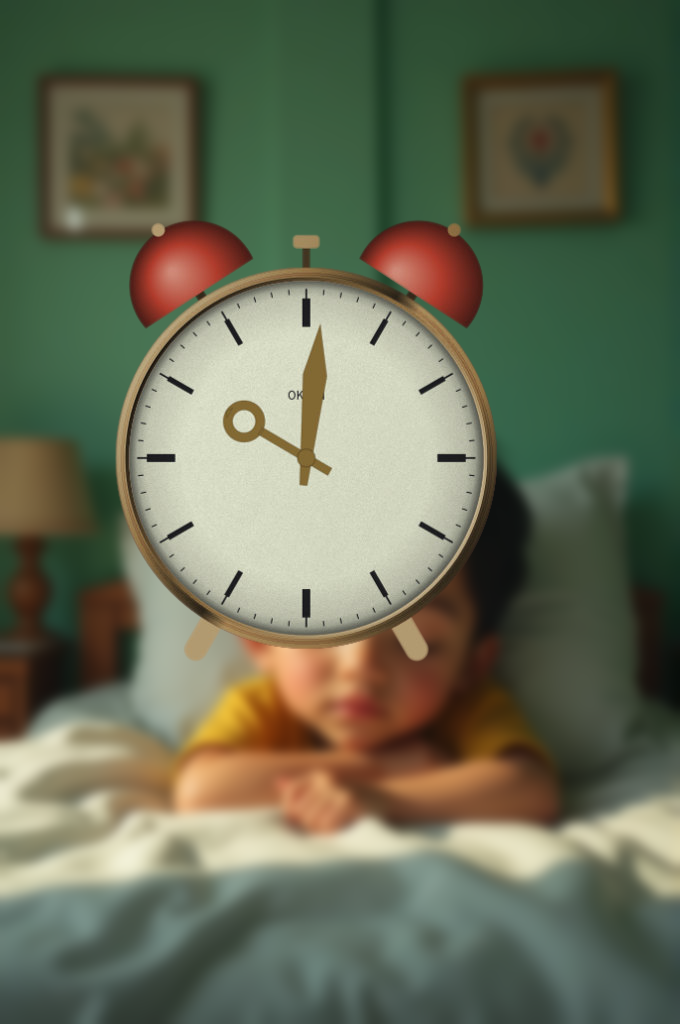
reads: 10,01
